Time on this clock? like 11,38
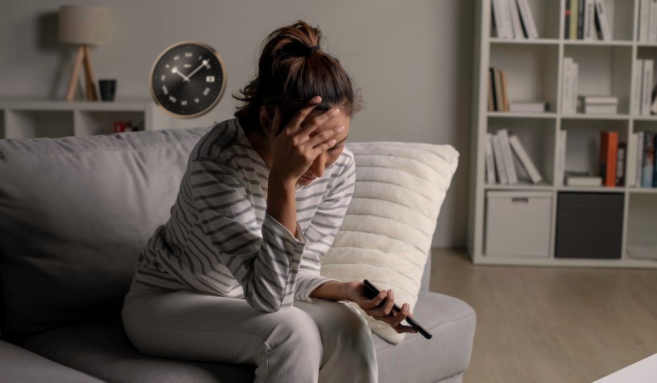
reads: 10,08
